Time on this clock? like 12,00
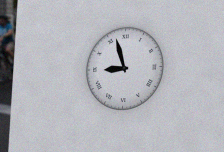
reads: 8,57
